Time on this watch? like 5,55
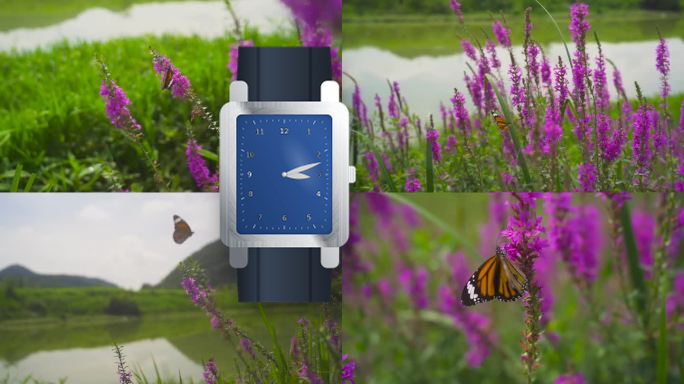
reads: 3,12
